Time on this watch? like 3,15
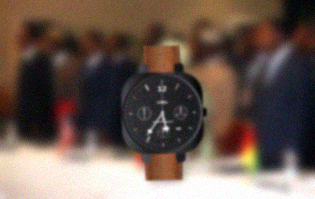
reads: 5,36
